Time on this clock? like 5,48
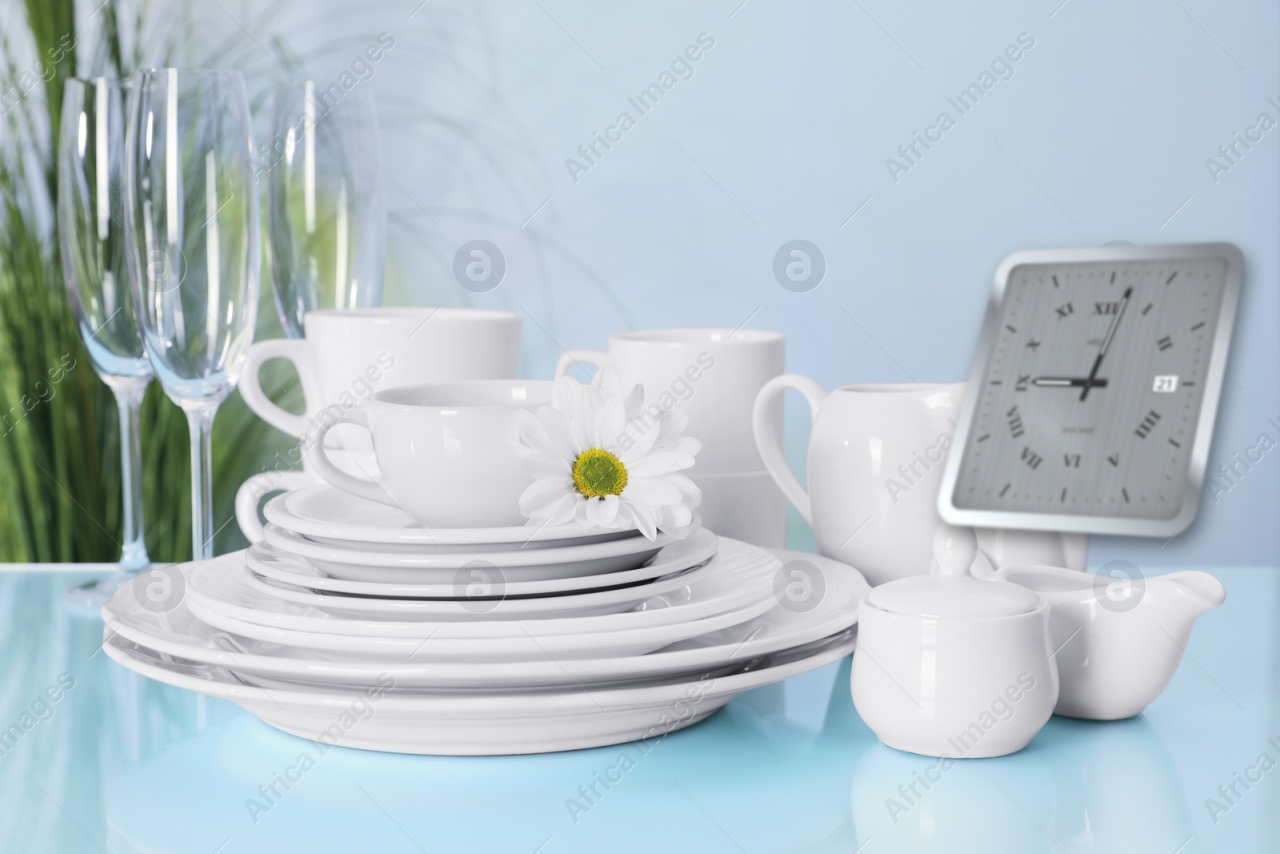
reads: 9,02
